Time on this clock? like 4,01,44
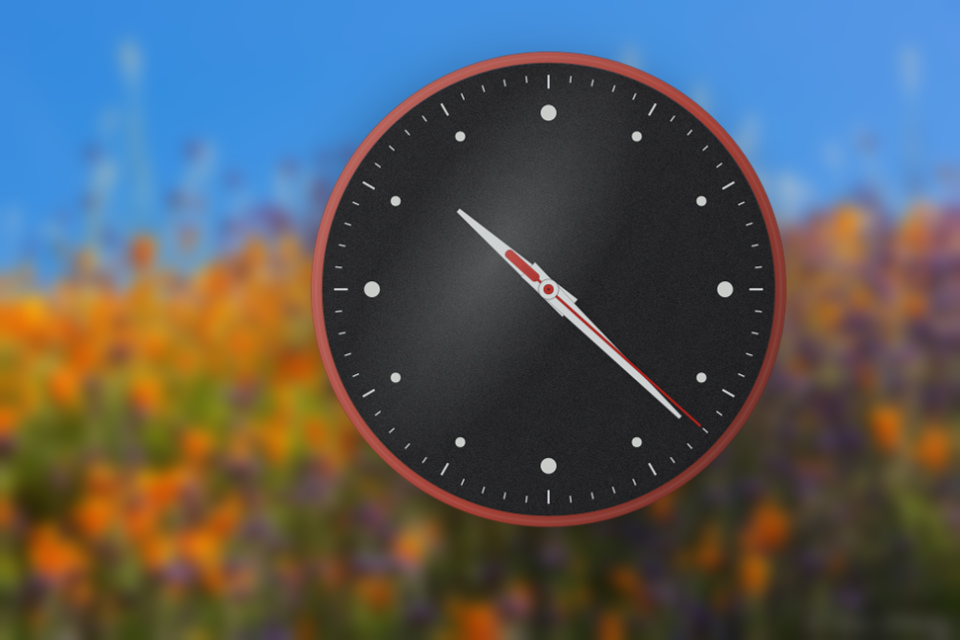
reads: 10,22,22
